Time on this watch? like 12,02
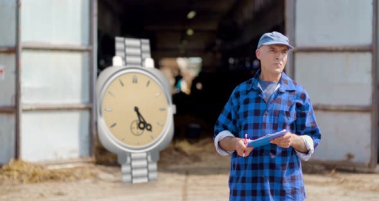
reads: 5,24
